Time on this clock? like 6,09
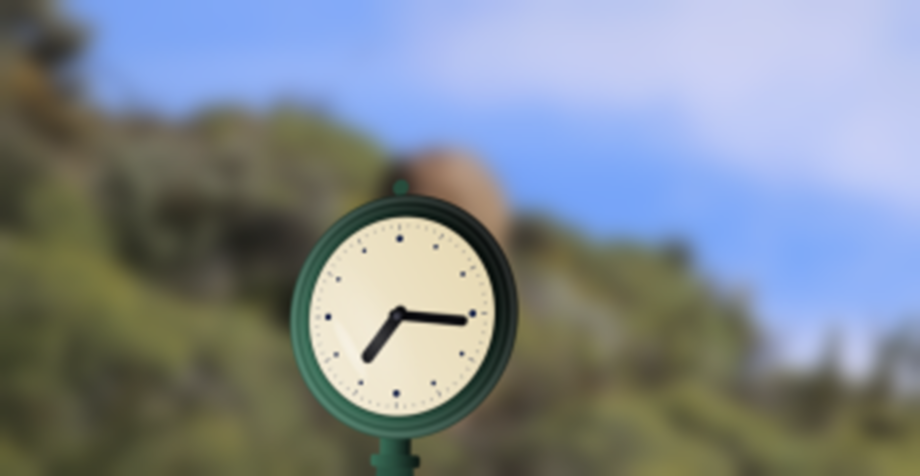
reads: 7,16
